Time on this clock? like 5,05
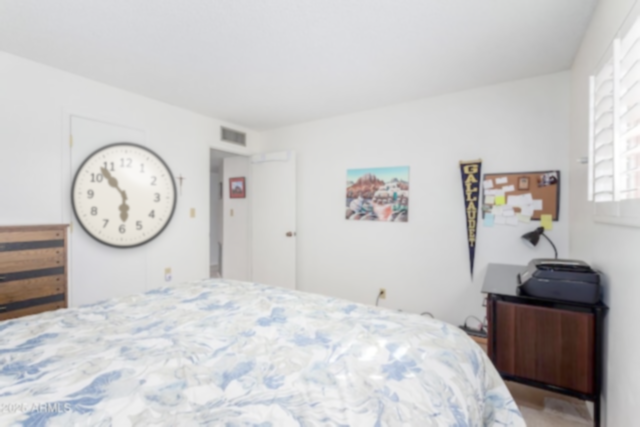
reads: 5,53
